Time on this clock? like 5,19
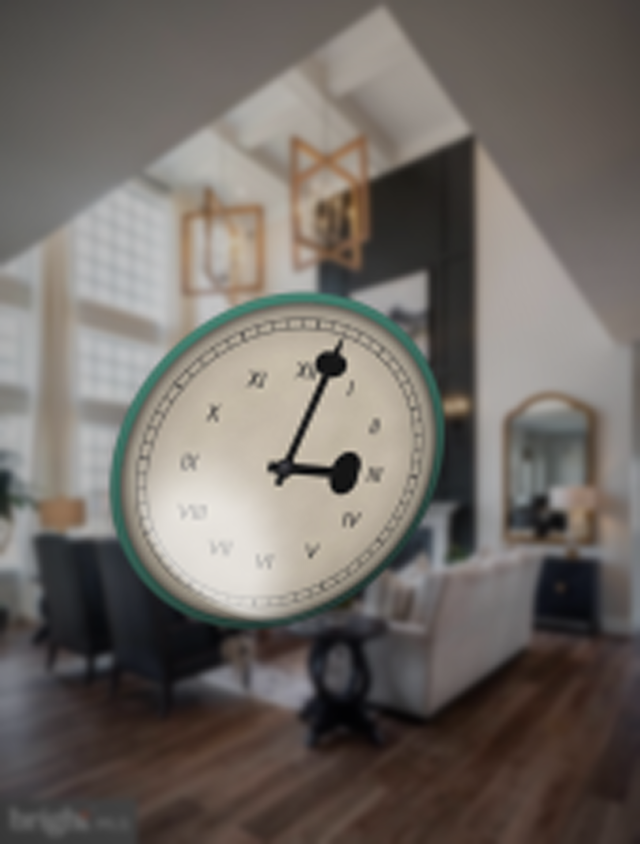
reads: 3,02
